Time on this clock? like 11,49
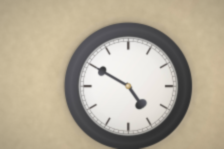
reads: 4,50
